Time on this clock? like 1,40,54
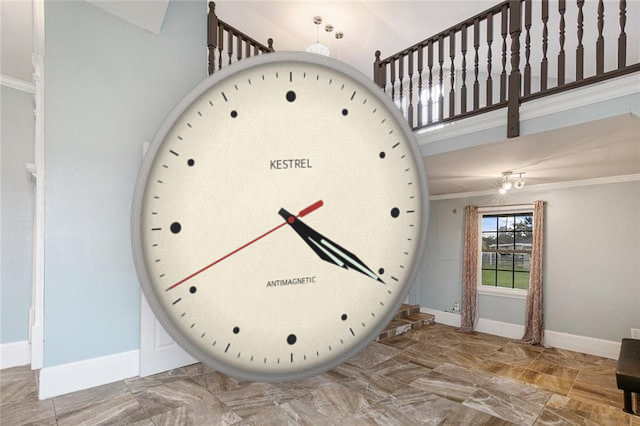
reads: 4,20,41
